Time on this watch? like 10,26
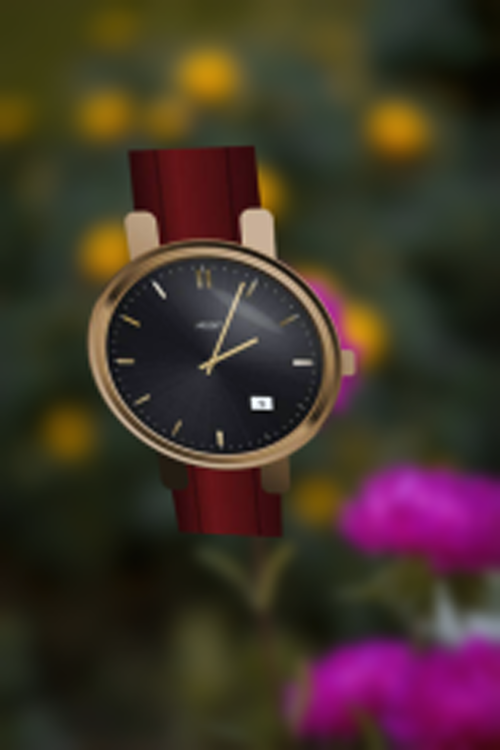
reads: 2,04
